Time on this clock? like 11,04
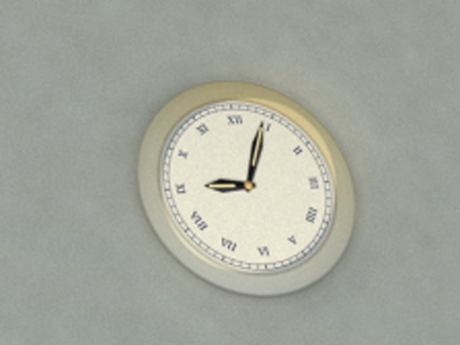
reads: 9,04
